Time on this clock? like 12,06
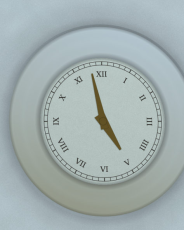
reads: 4,58
